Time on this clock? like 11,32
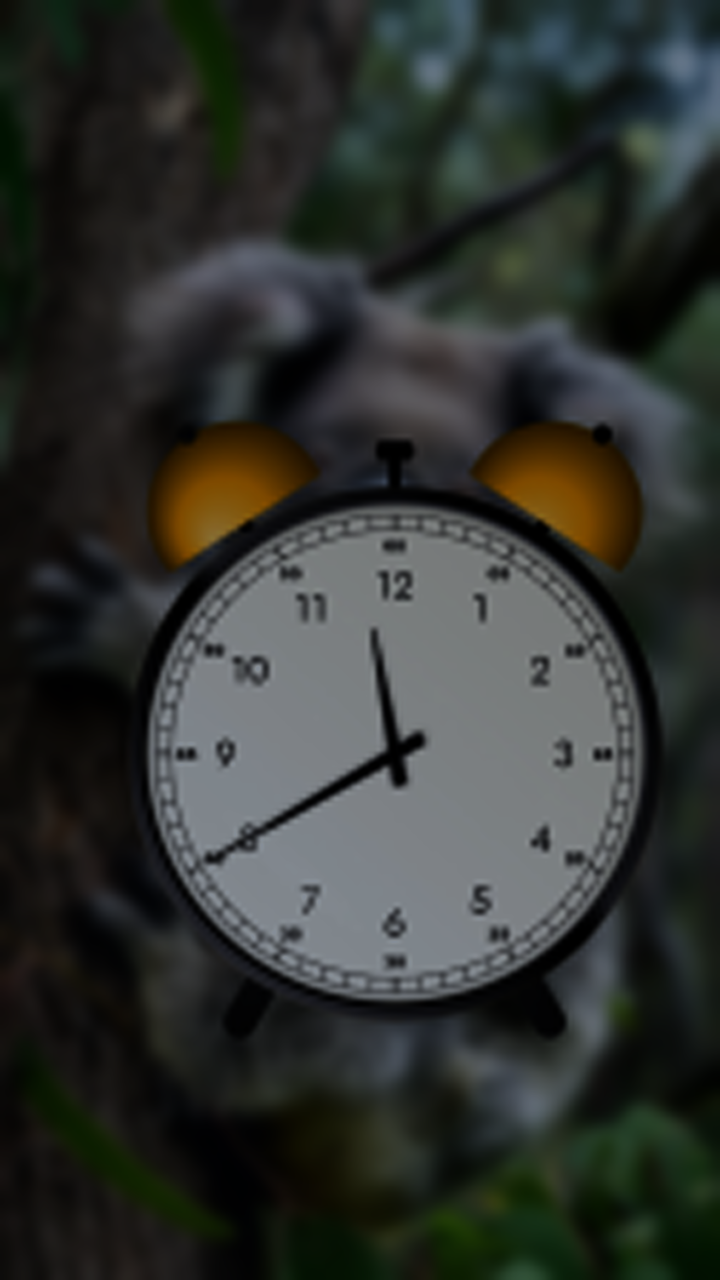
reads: 11,40
